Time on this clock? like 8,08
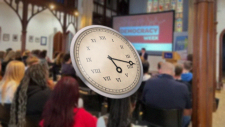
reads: 5,18
